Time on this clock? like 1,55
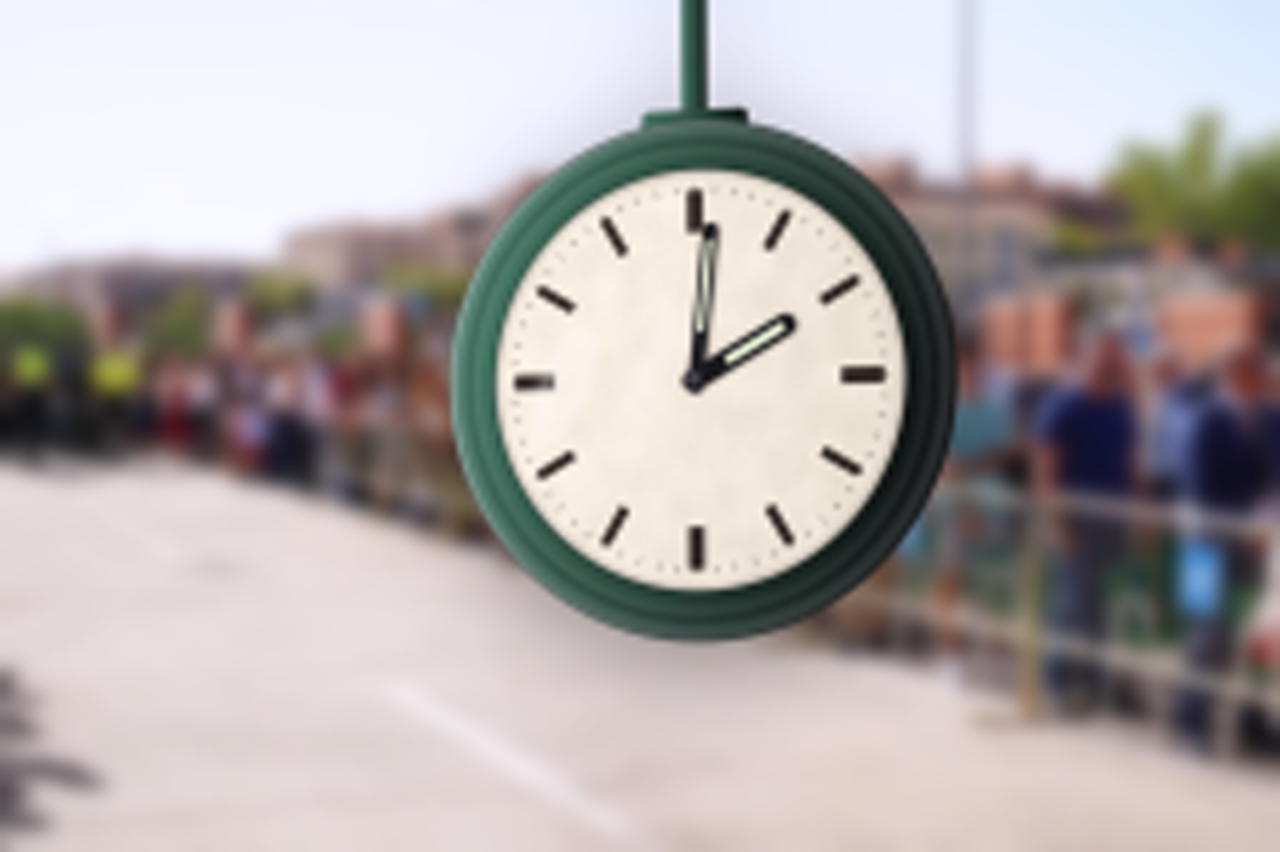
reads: 2,01
